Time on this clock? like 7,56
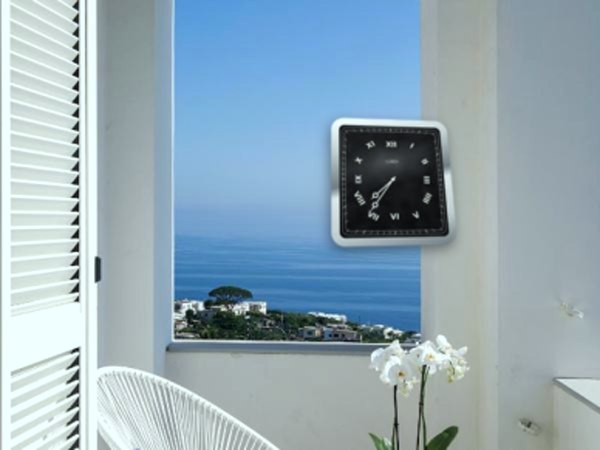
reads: 7,36
